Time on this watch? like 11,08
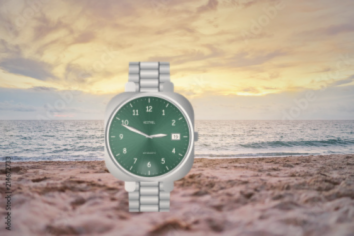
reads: 2,49
